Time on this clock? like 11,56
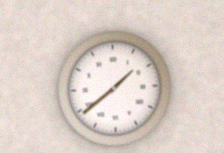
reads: 1,39
